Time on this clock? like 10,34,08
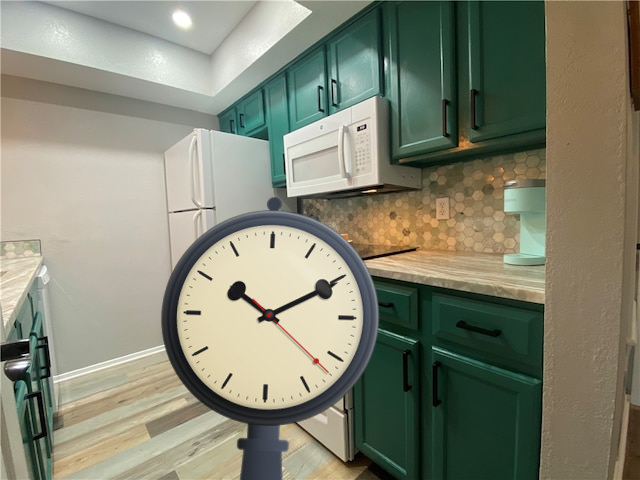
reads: 10,10,22
